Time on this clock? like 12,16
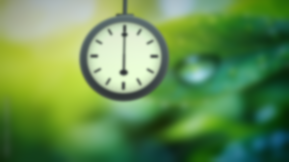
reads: 6,00
